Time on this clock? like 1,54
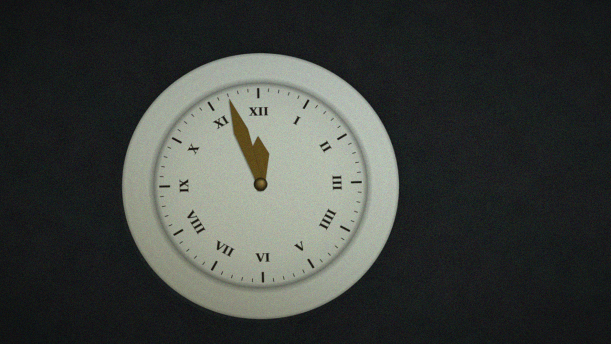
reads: 11,57
